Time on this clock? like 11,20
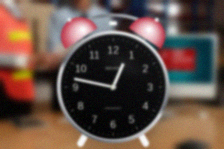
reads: 12,47
